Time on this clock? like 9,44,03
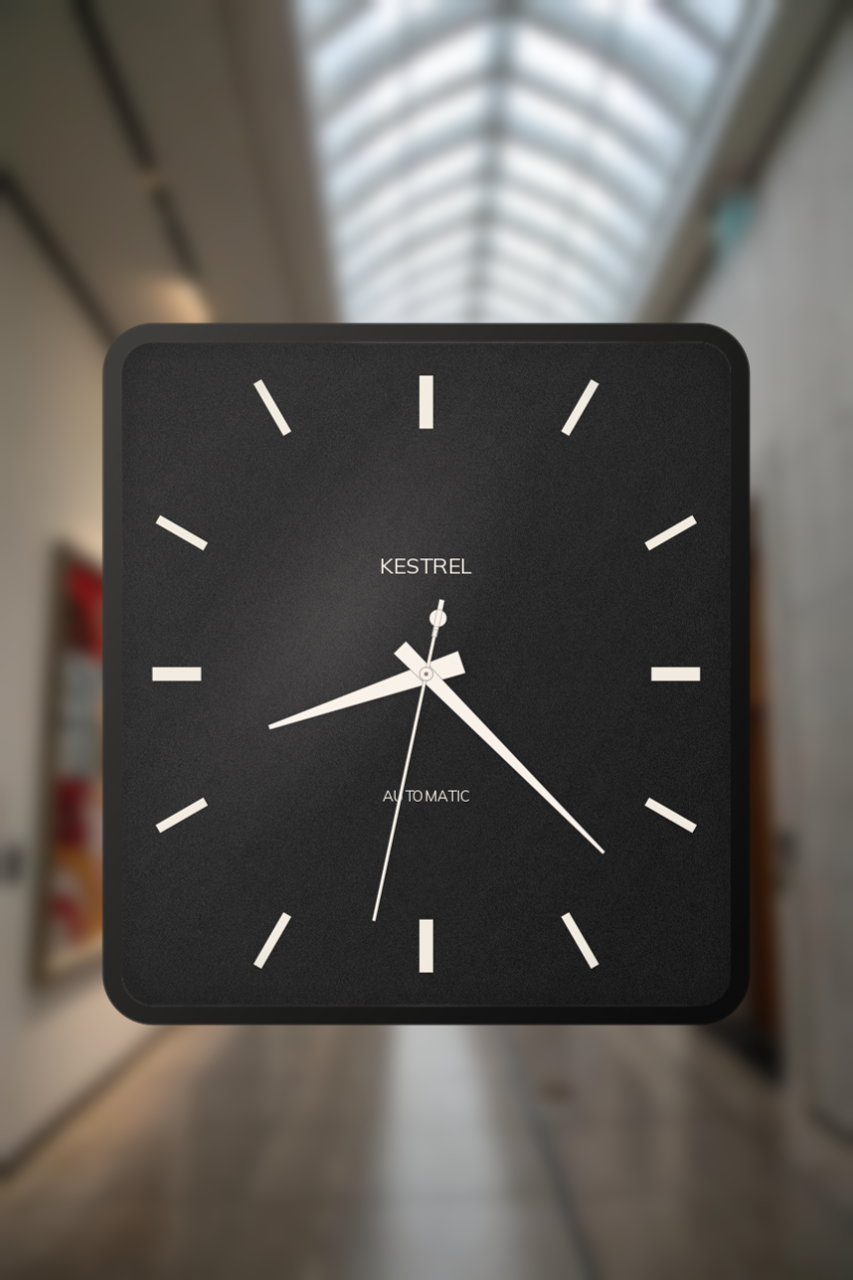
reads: 8,22,32
